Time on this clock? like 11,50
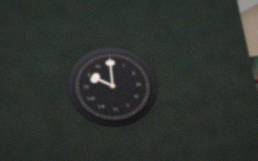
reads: 10,00
